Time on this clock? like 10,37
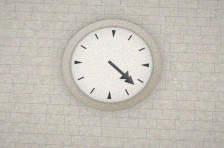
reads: 4,22
